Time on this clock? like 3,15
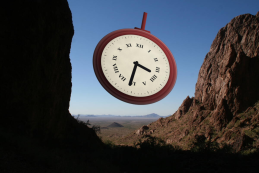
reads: 3,31
